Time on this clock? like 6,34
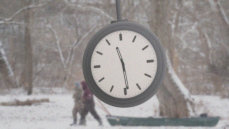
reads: 11,29
